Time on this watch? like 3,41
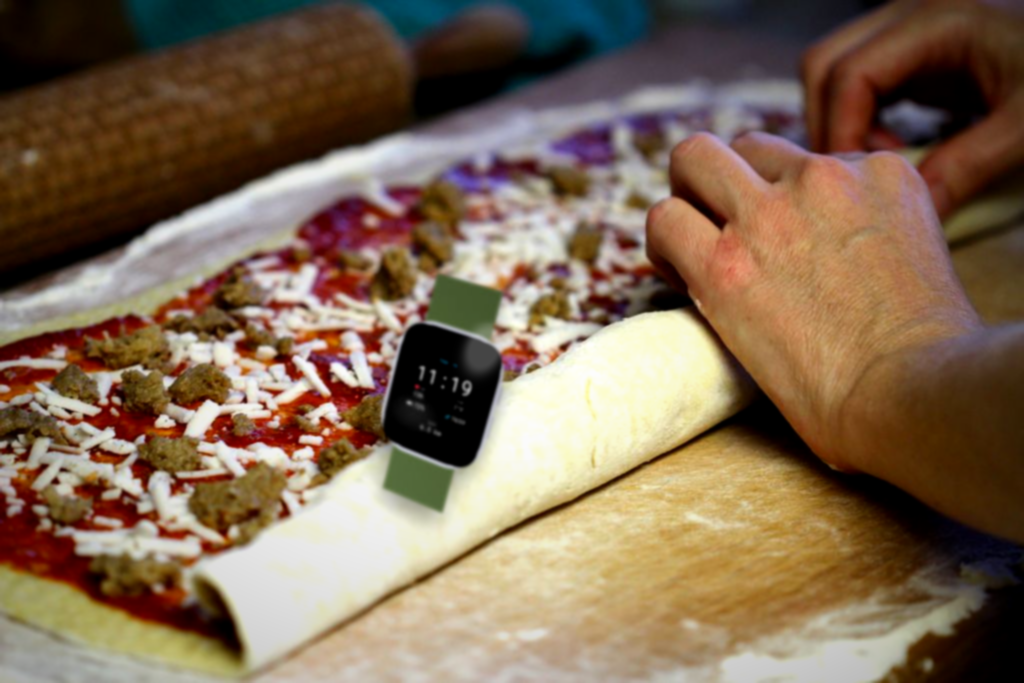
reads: 11,19
